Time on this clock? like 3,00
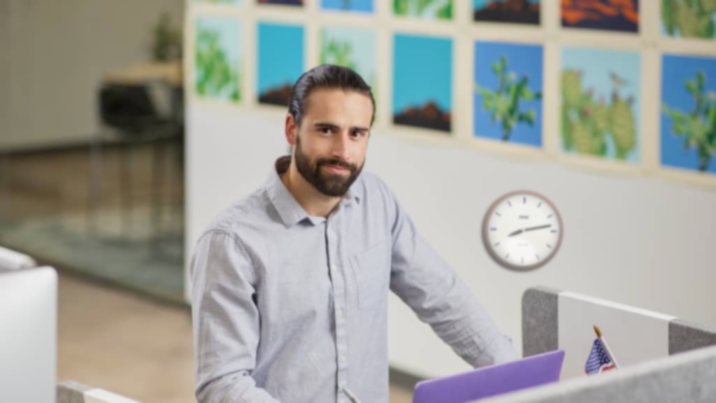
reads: 8,13
